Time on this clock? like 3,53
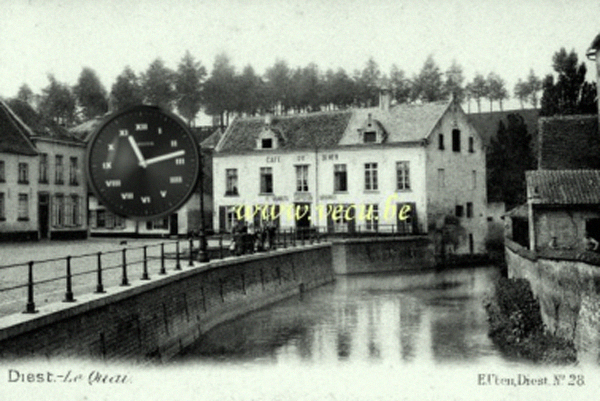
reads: 11,13
